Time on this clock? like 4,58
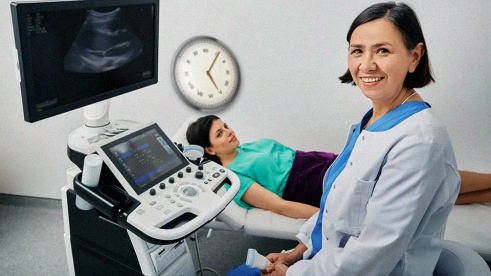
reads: 5,06
